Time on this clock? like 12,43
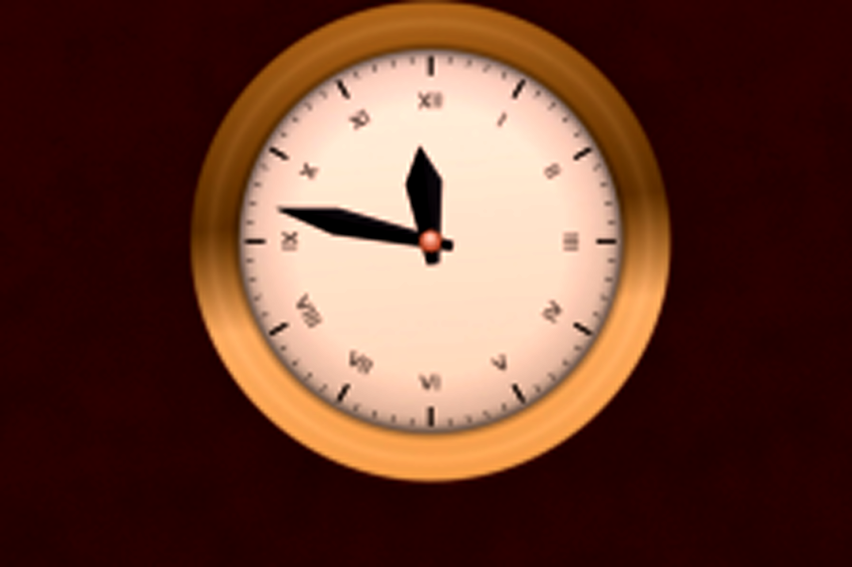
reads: 11,47
